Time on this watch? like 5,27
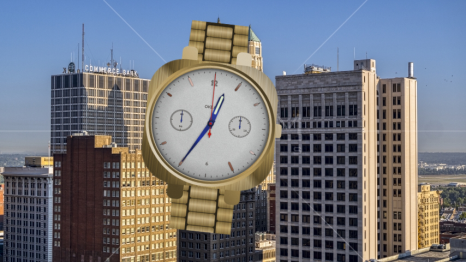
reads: 12,35
